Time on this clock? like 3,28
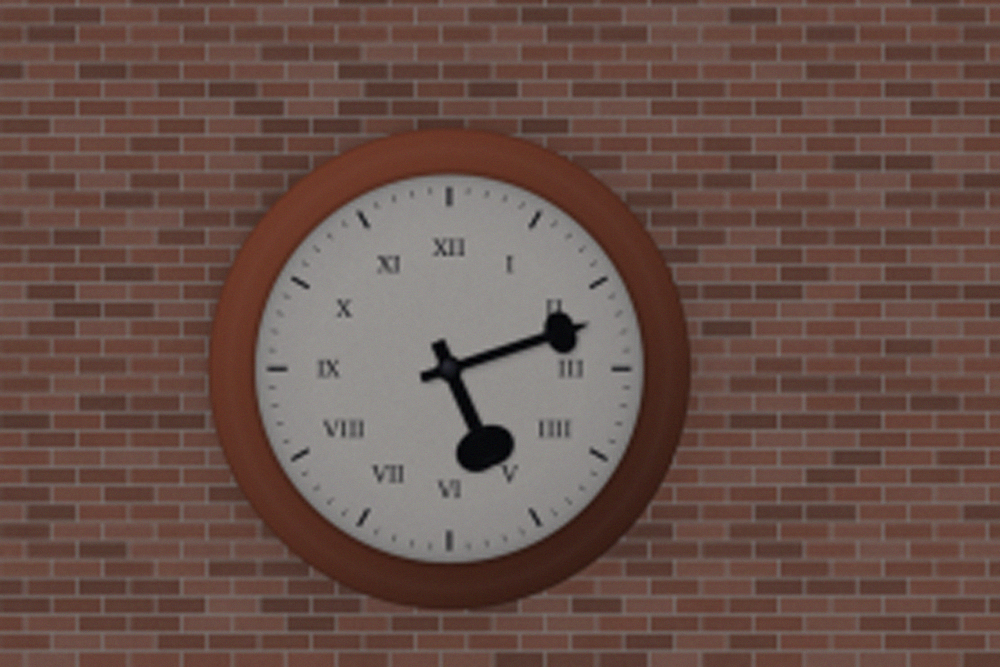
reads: 5,12
